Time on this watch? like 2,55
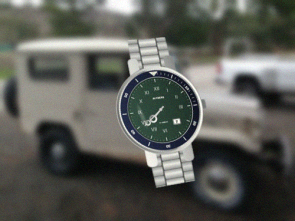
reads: 7,39
